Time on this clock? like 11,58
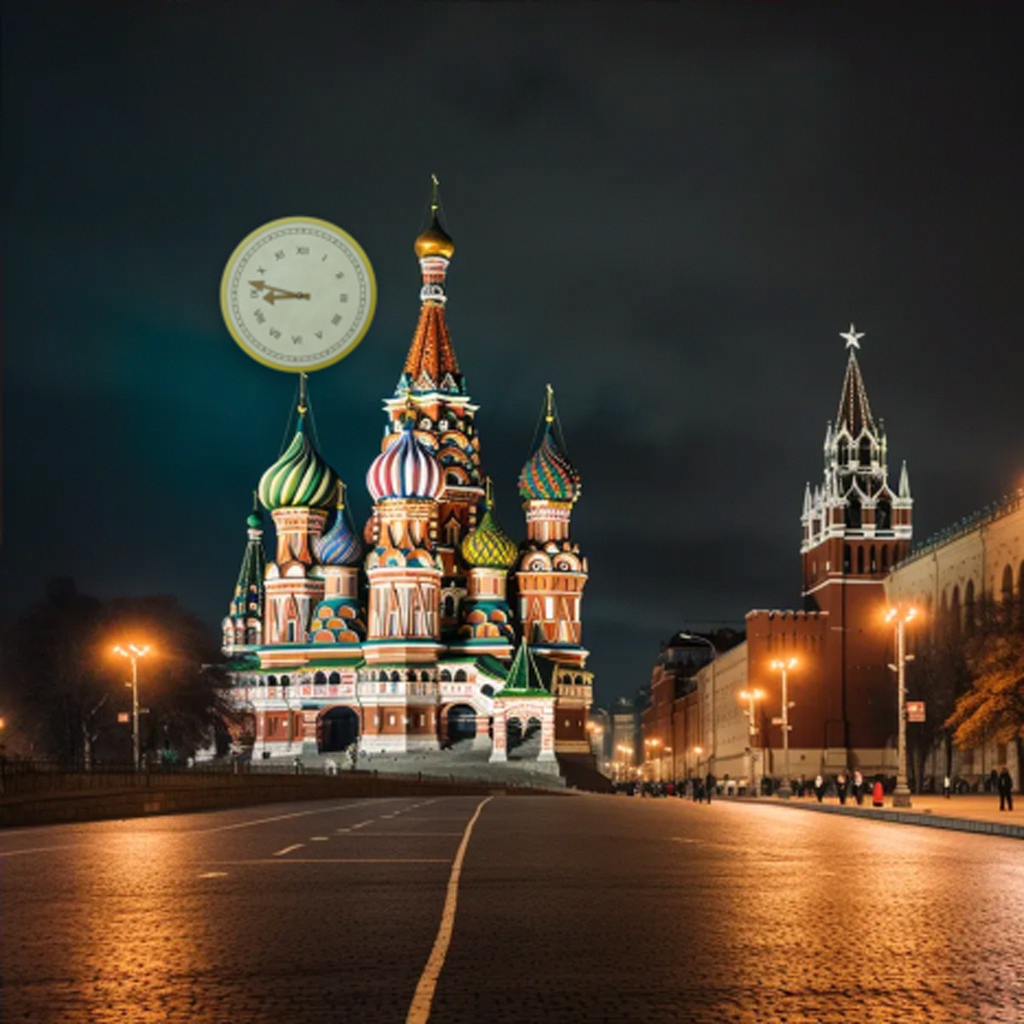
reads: 8,47
